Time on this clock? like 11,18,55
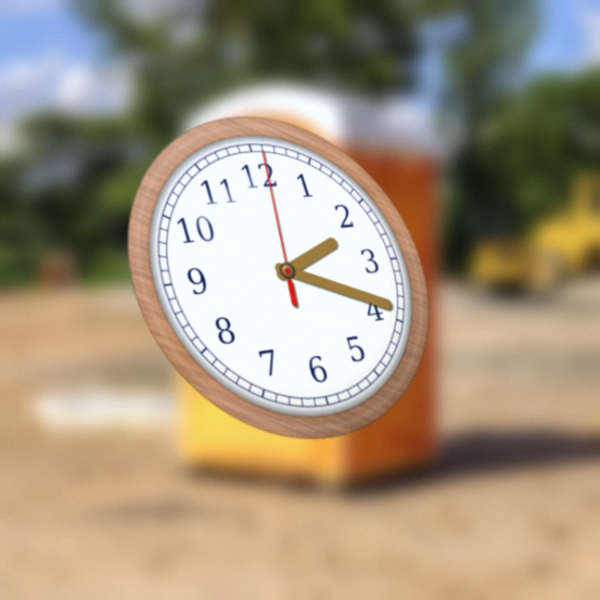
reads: 2,19,01
